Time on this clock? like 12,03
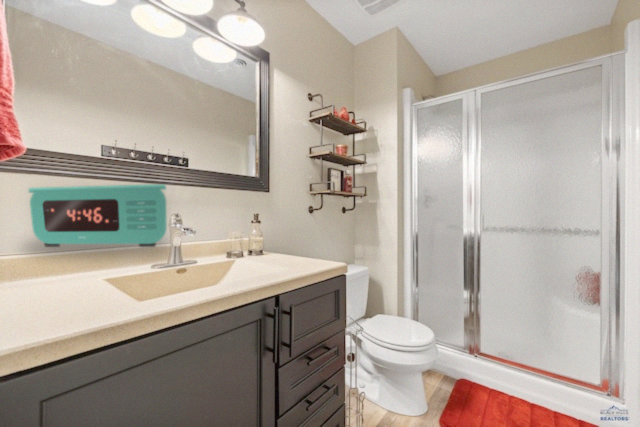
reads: 4,46
